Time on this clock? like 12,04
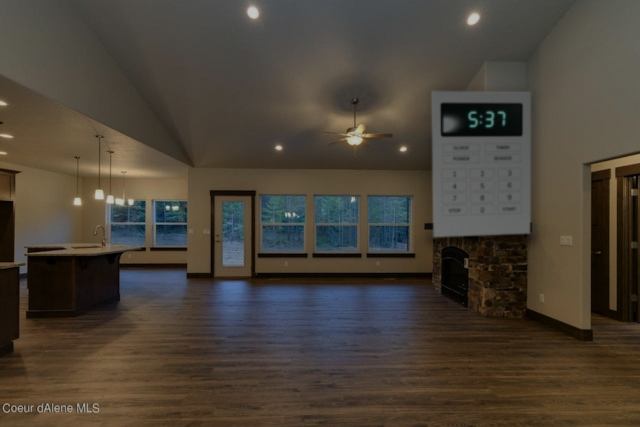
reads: 5,37
